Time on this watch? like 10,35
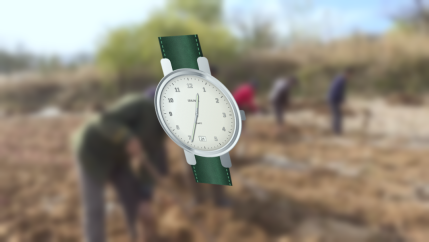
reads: 12,34
